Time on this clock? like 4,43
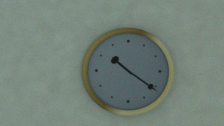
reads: 10,21
